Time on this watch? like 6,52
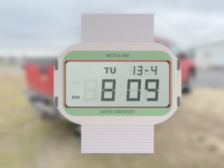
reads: 8,09
